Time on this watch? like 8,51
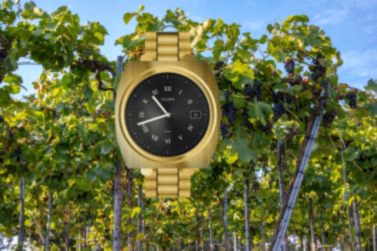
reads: 10,42
